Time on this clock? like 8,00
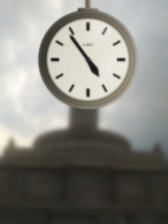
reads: 4,54
